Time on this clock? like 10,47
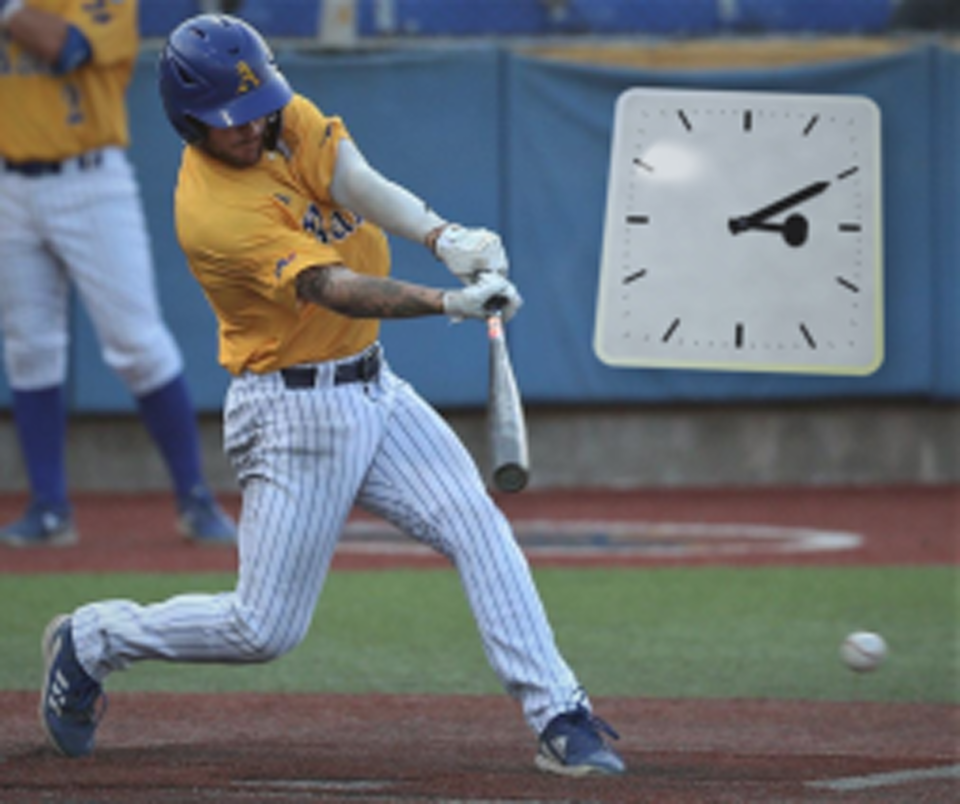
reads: 3,10
